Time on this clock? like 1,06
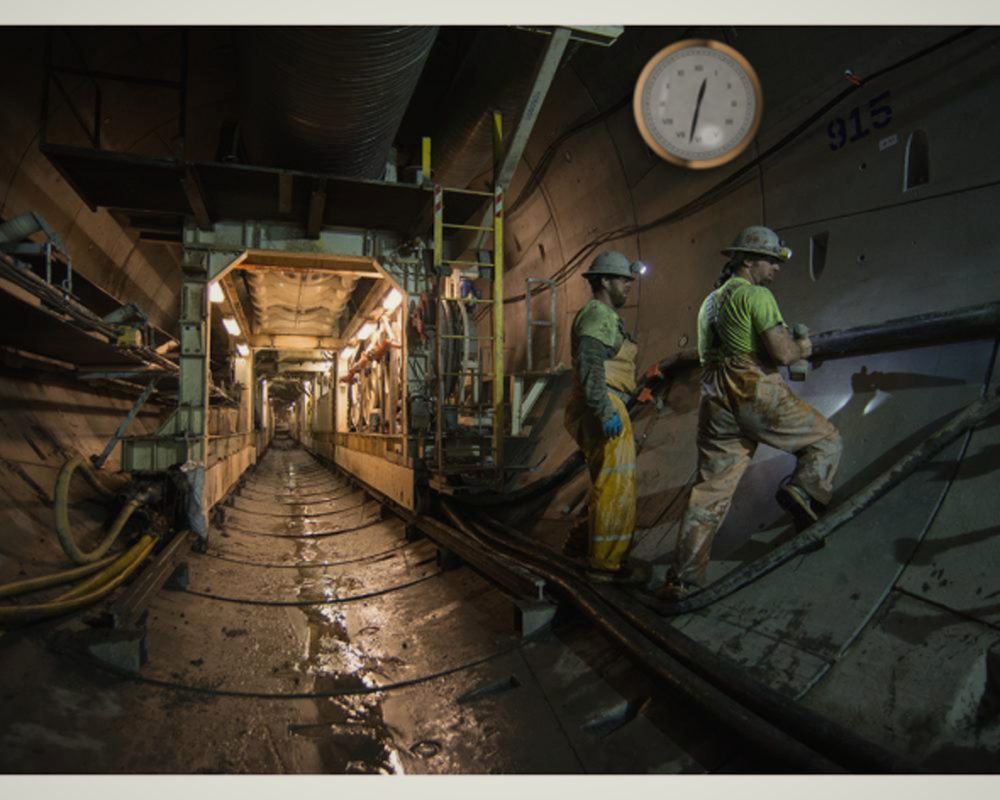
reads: 12,32
